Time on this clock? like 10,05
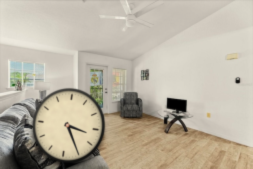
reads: 3,25
